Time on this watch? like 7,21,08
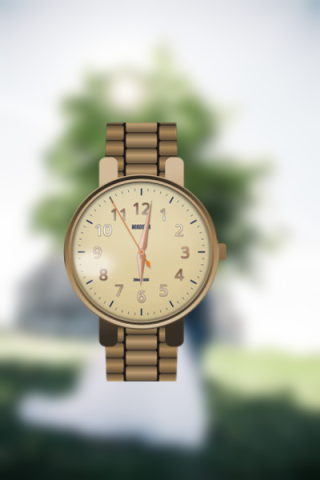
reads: 6,01,55
